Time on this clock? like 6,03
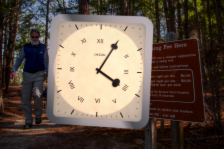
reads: 4,05
